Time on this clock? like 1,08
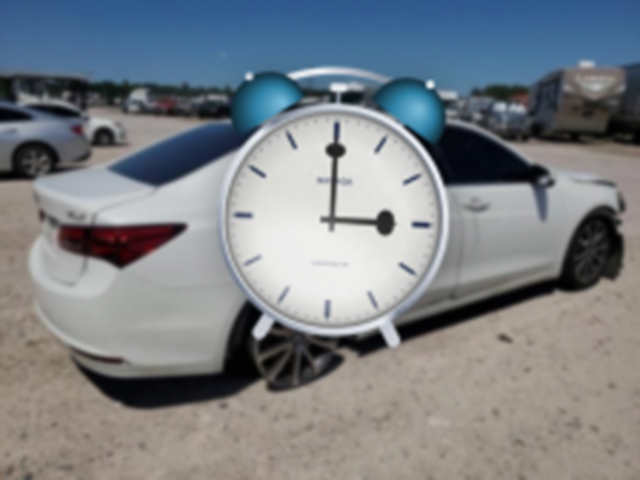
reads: 3,00
